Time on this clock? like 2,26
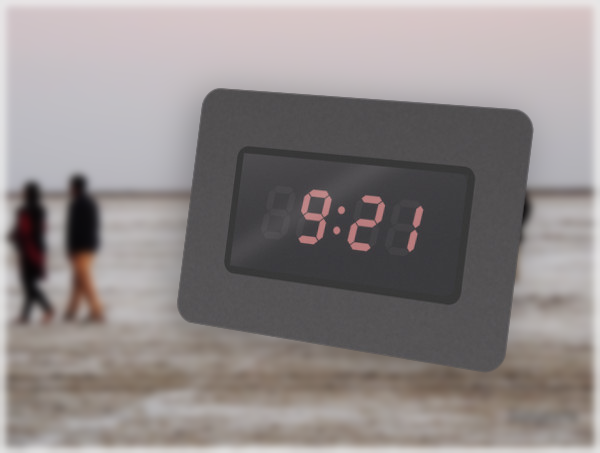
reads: 9,21
